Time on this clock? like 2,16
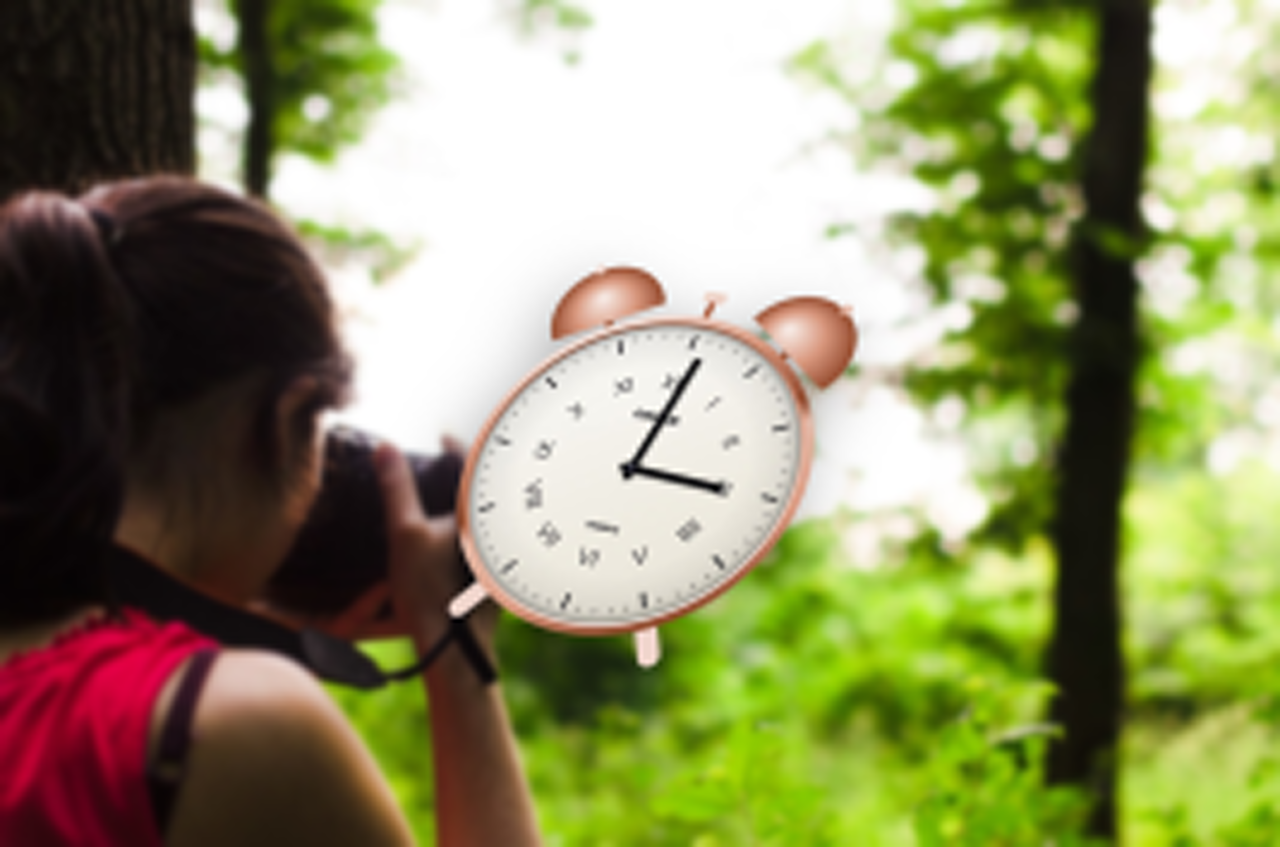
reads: 3,01
